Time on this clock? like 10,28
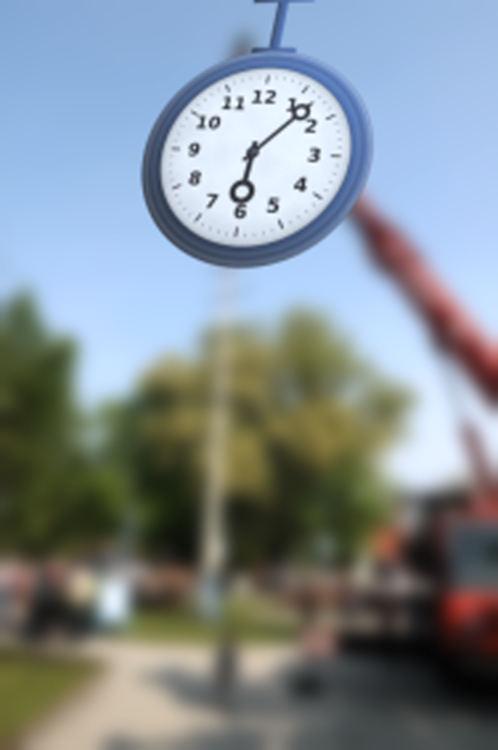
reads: 6,07
